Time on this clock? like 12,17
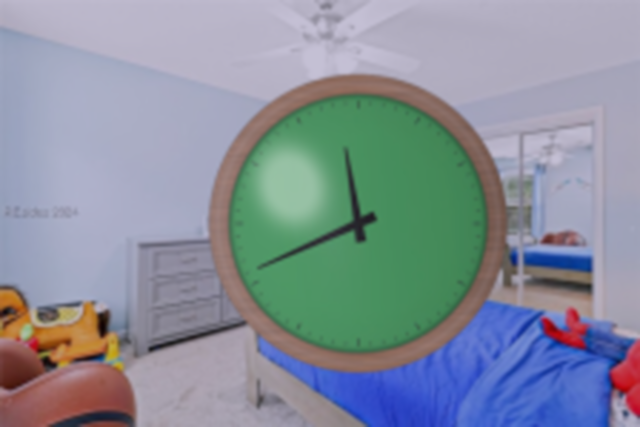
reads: 11,41
